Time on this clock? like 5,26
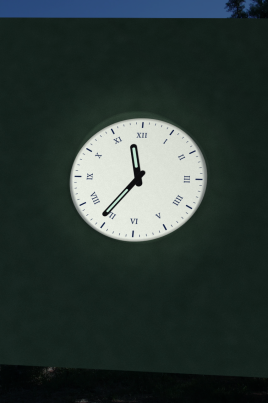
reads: 11,36
